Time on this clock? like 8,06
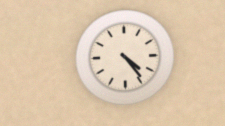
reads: 4,24
